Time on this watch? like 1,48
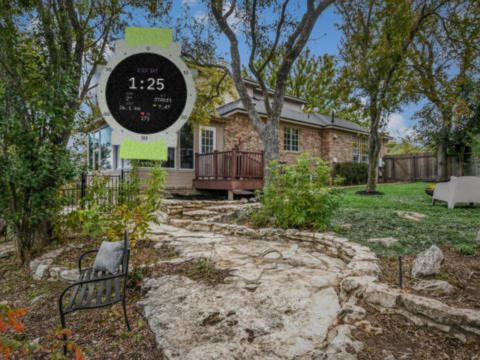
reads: 1,25
